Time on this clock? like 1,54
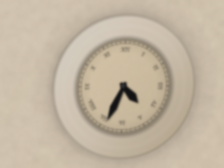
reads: 4,34
